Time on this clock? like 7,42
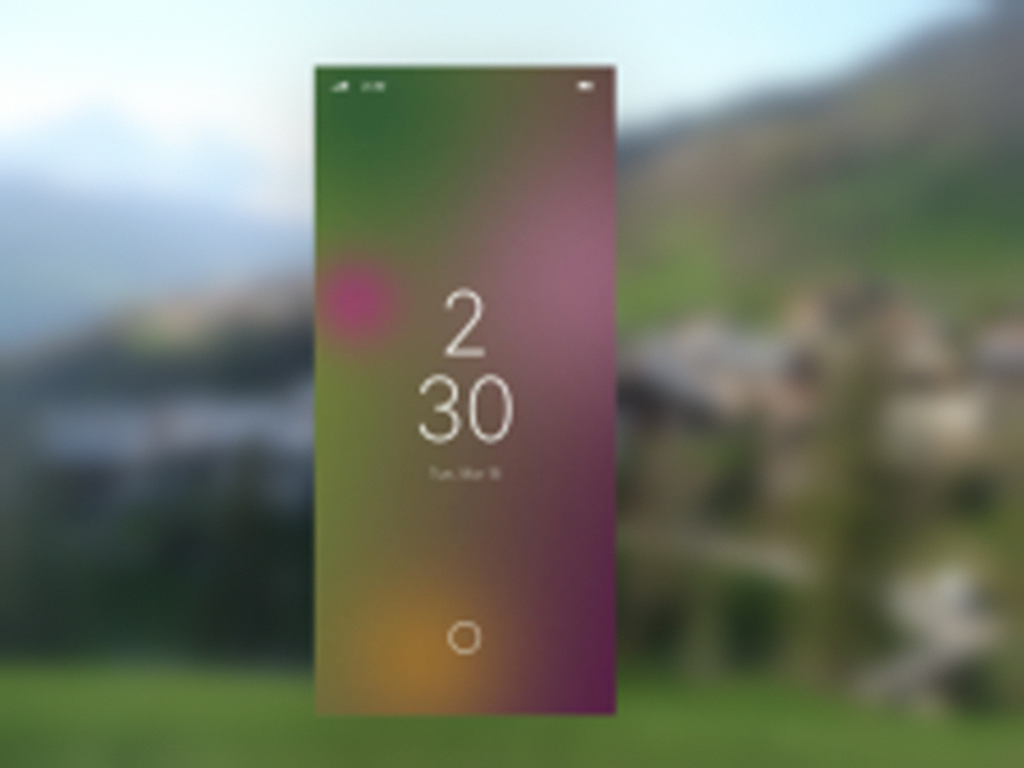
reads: 2,30
